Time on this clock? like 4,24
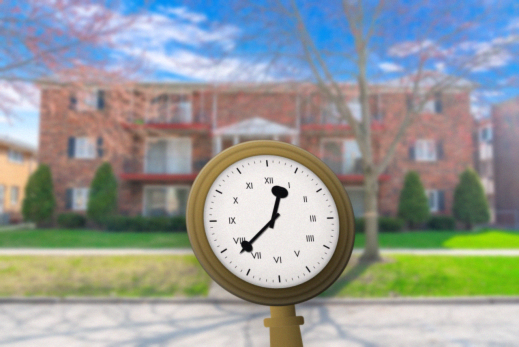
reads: 12,38
